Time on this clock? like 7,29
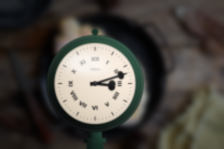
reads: 3,12
